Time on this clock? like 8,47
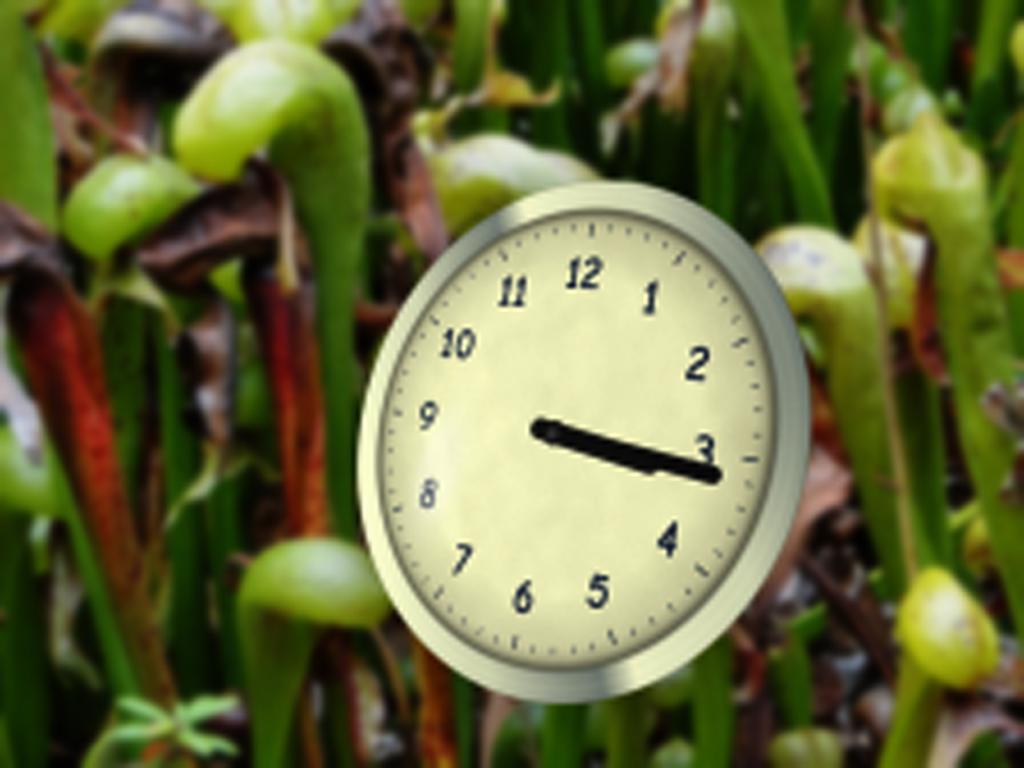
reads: 3,16
